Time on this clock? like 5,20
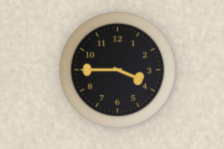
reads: 3,45
